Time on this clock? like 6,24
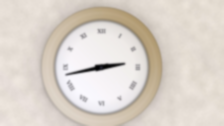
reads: 2,43
